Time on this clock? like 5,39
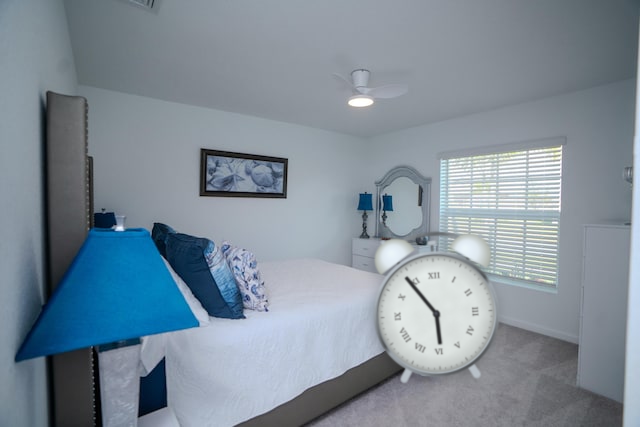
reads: 5,54
